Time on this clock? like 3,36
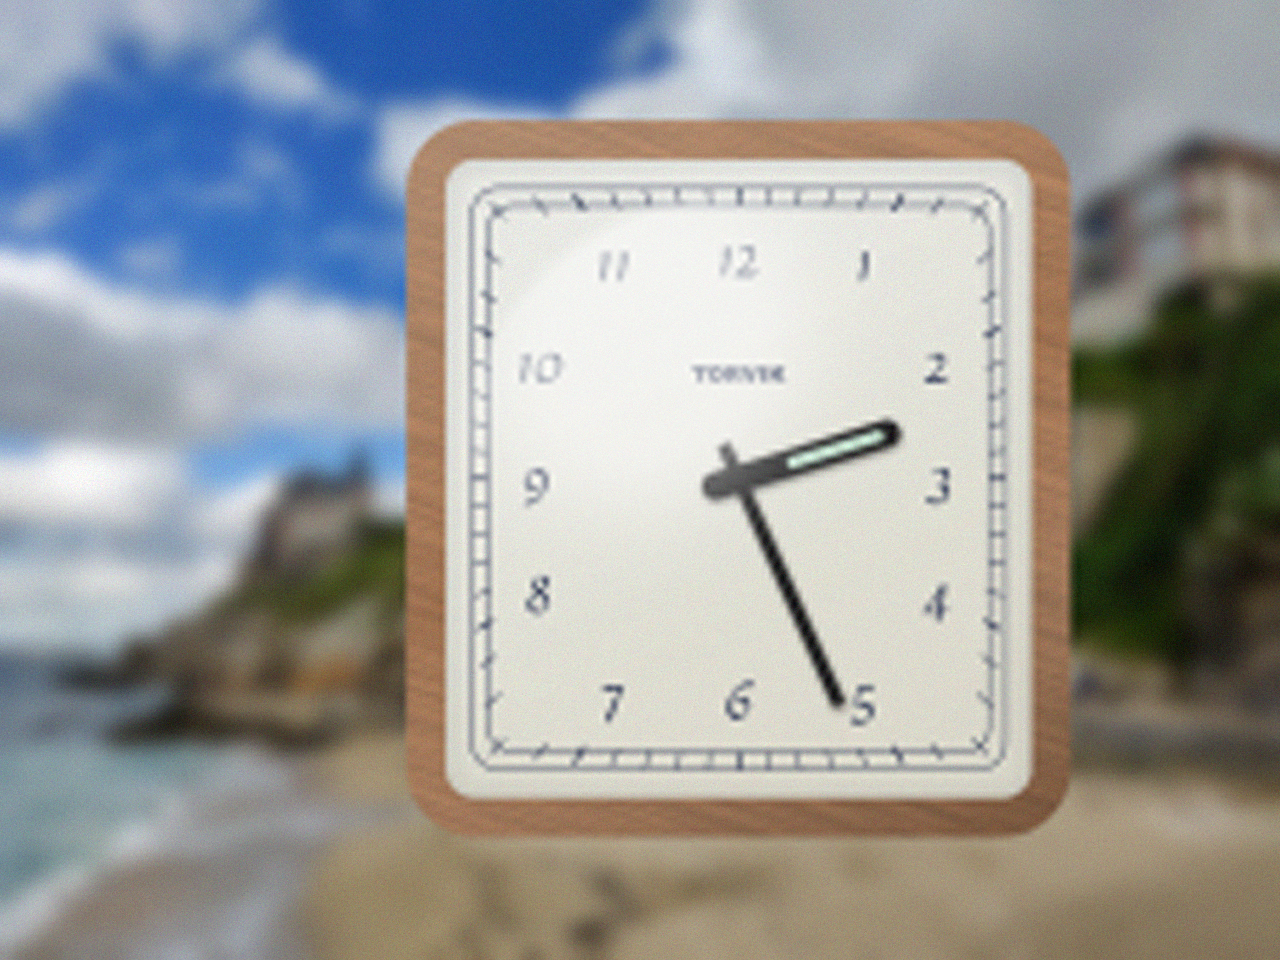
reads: 2,26
